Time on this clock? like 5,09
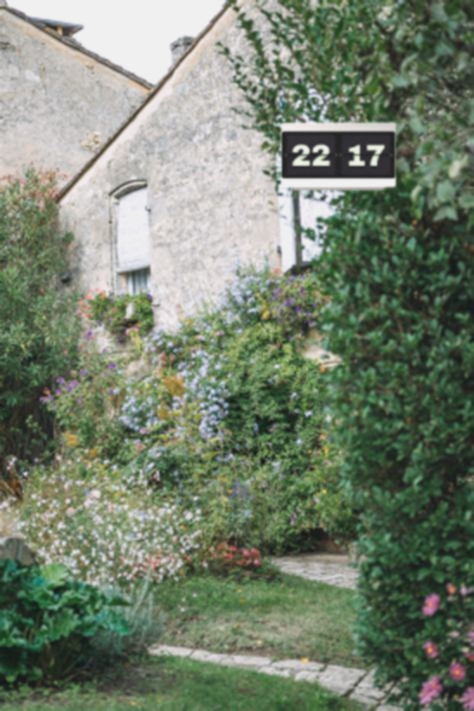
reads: 22,17
